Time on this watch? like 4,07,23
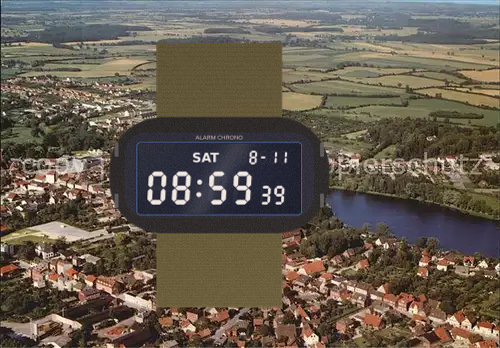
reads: 8,59,39
